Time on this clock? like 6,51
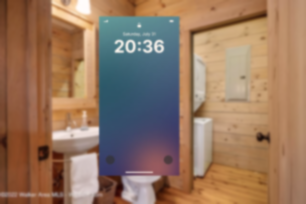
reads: 20,36
